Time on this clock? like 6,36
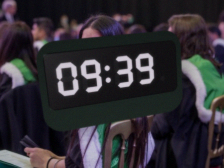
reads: 9,39
